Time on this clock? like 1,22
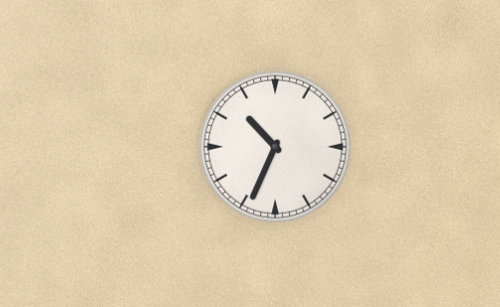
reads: 10,34
